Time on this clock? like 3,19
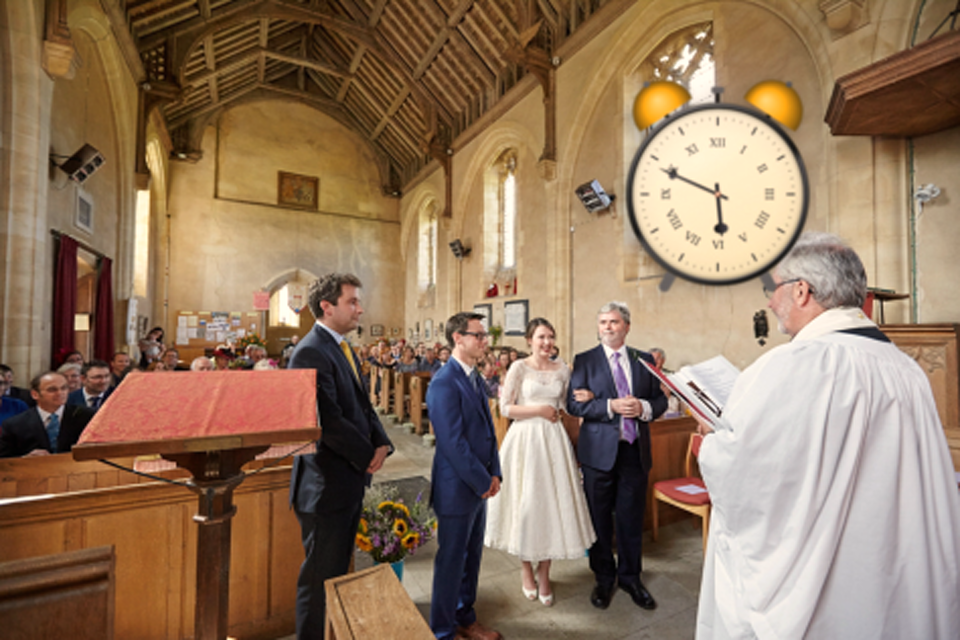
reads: 5,49
